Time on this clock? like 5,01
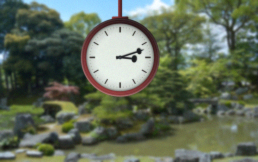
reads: 3,12
